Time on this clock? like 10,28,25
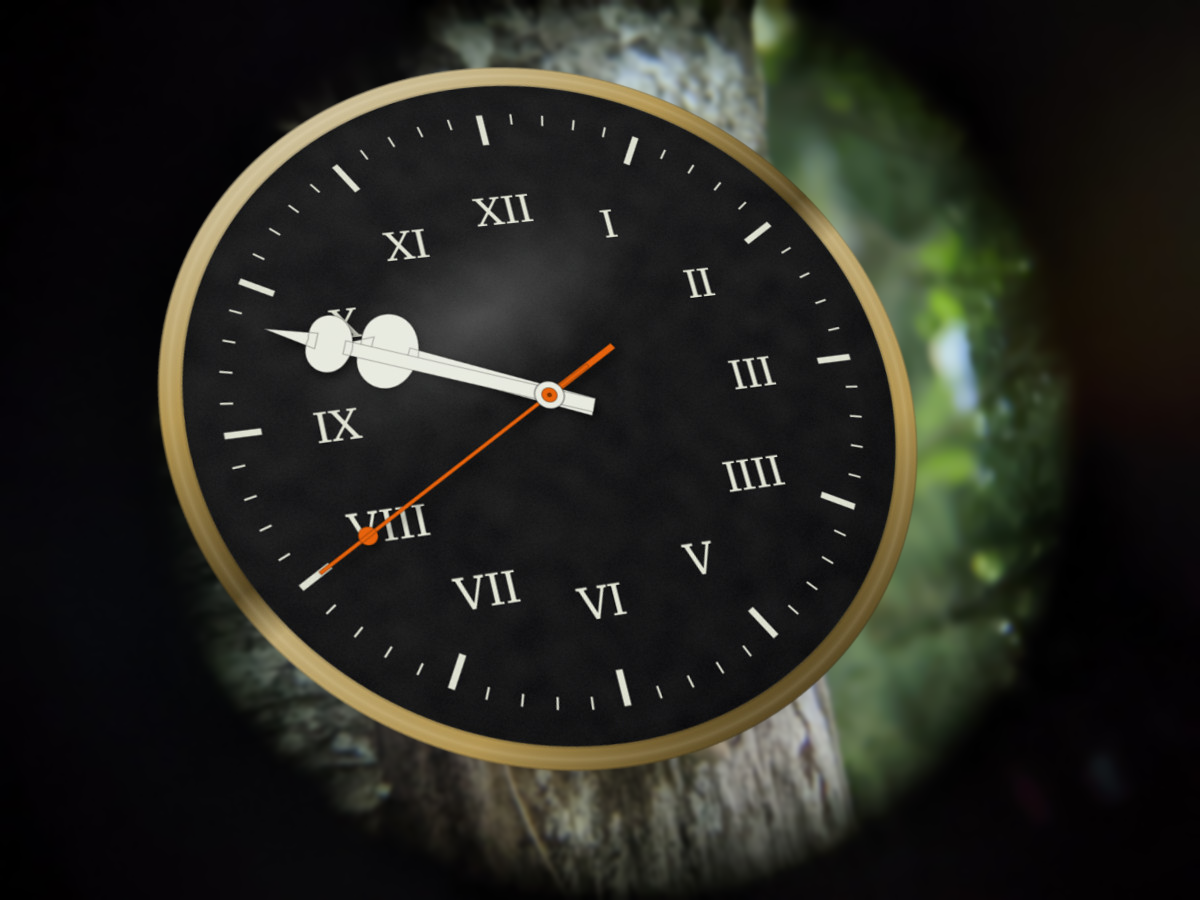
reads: 9,48,40
